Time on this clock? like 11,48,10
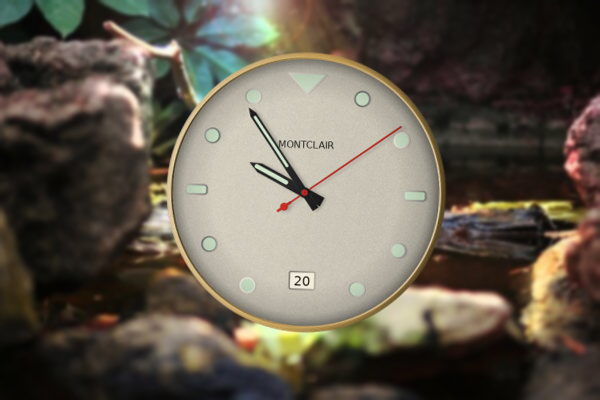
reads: 9,54,09
